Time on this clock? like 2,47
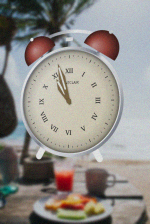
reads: 10,57
